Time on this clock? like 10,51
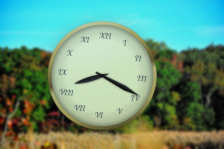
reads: 8,19
